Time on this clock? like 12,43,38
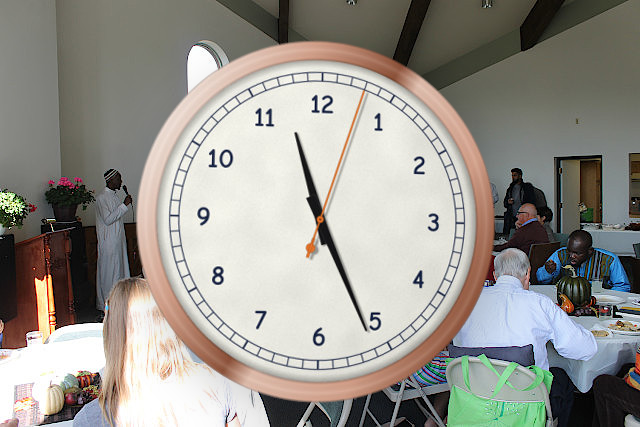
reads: 11,26,03
